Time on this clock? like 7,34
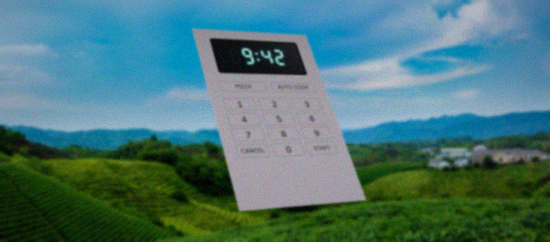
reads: 9,42
